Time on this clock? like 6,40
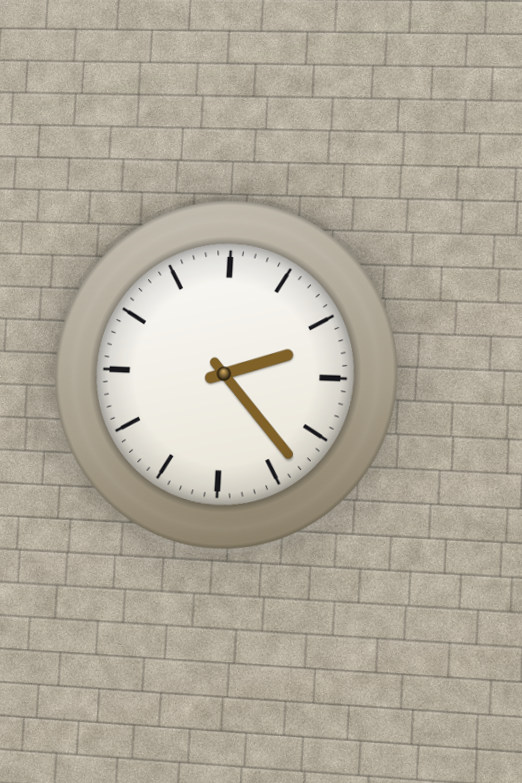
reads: 2,23
